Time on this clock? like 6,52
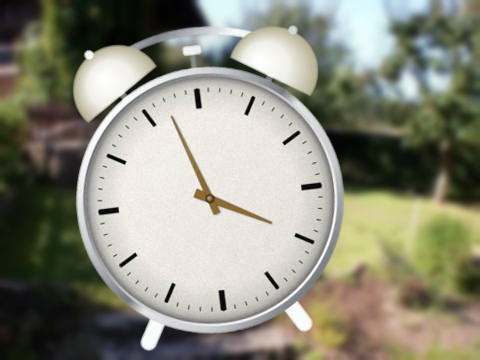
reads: 3,57
